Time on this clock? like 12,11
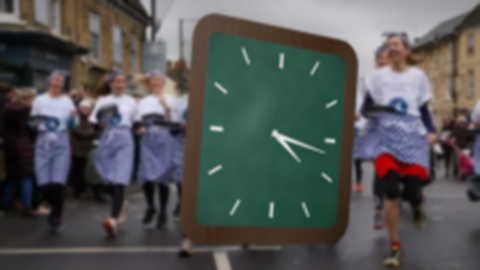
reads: 4,17
